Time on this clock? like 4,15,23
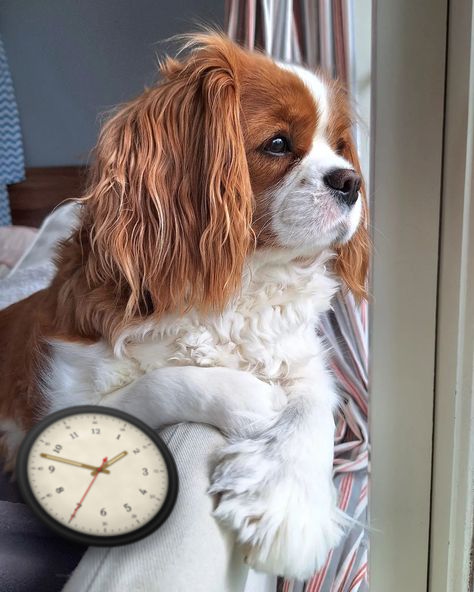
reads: 1,47,35
